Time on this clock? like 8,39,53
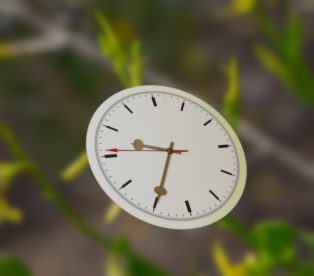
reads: 9,34,46
